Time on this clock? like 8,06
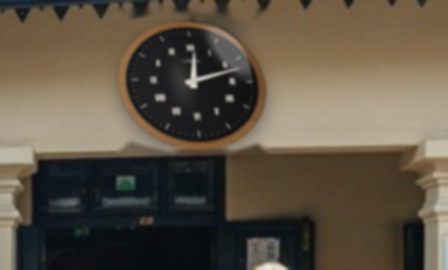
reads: 12,12
